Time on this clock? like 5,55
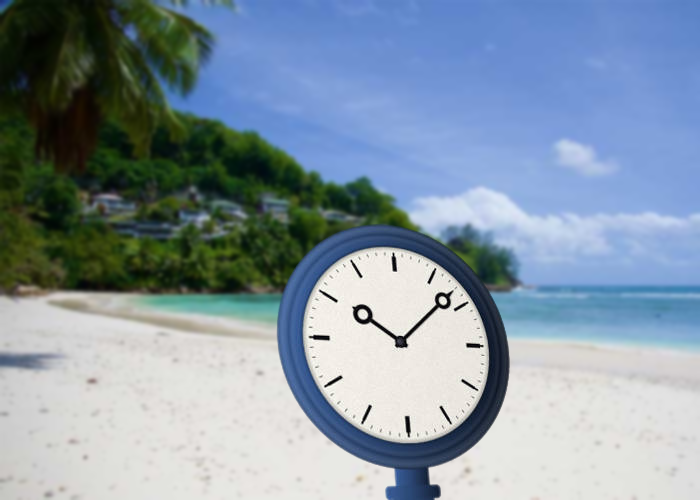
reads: 10,08
